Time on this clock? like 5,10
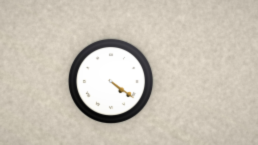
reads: 4,21
